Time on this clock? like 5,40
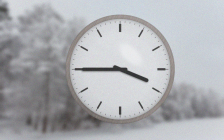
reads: 3,45
